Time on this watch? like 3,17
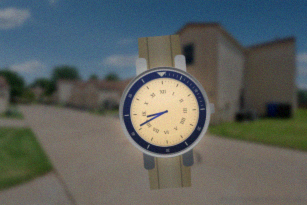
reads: 8,41
